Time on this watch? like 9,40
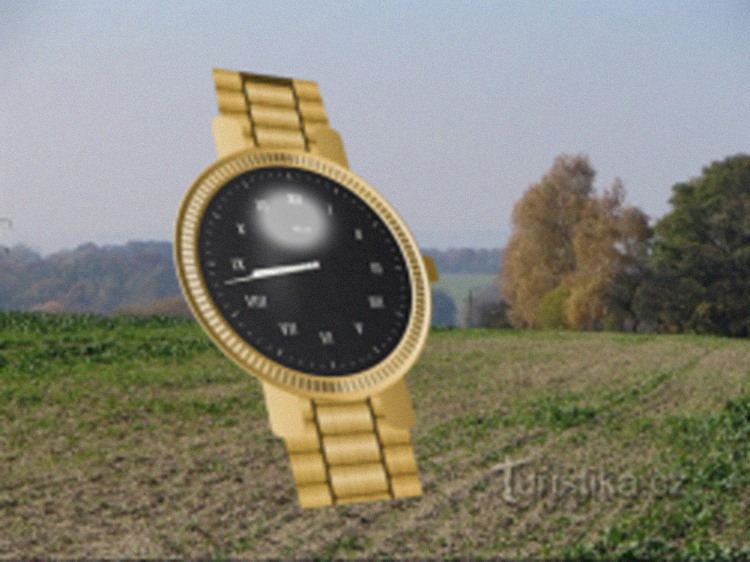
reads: 8,43
